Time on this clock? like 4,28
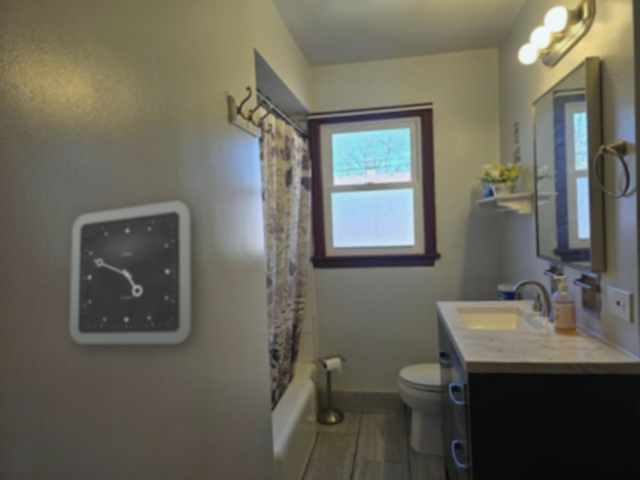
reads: 4,49
